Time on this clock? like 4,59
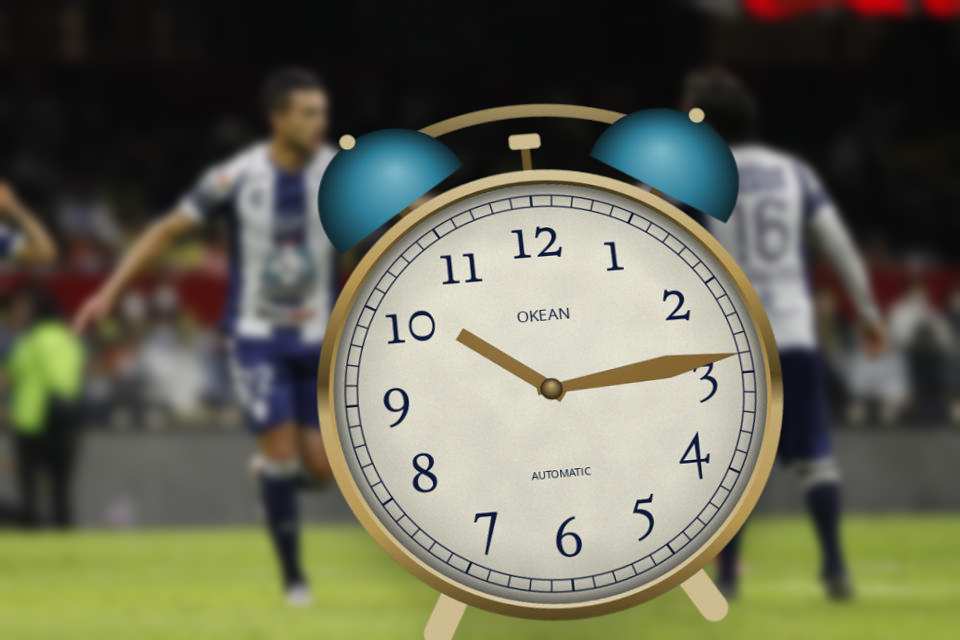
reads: 10,14
